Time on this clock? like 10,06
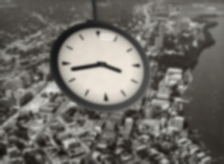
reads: 3,43
